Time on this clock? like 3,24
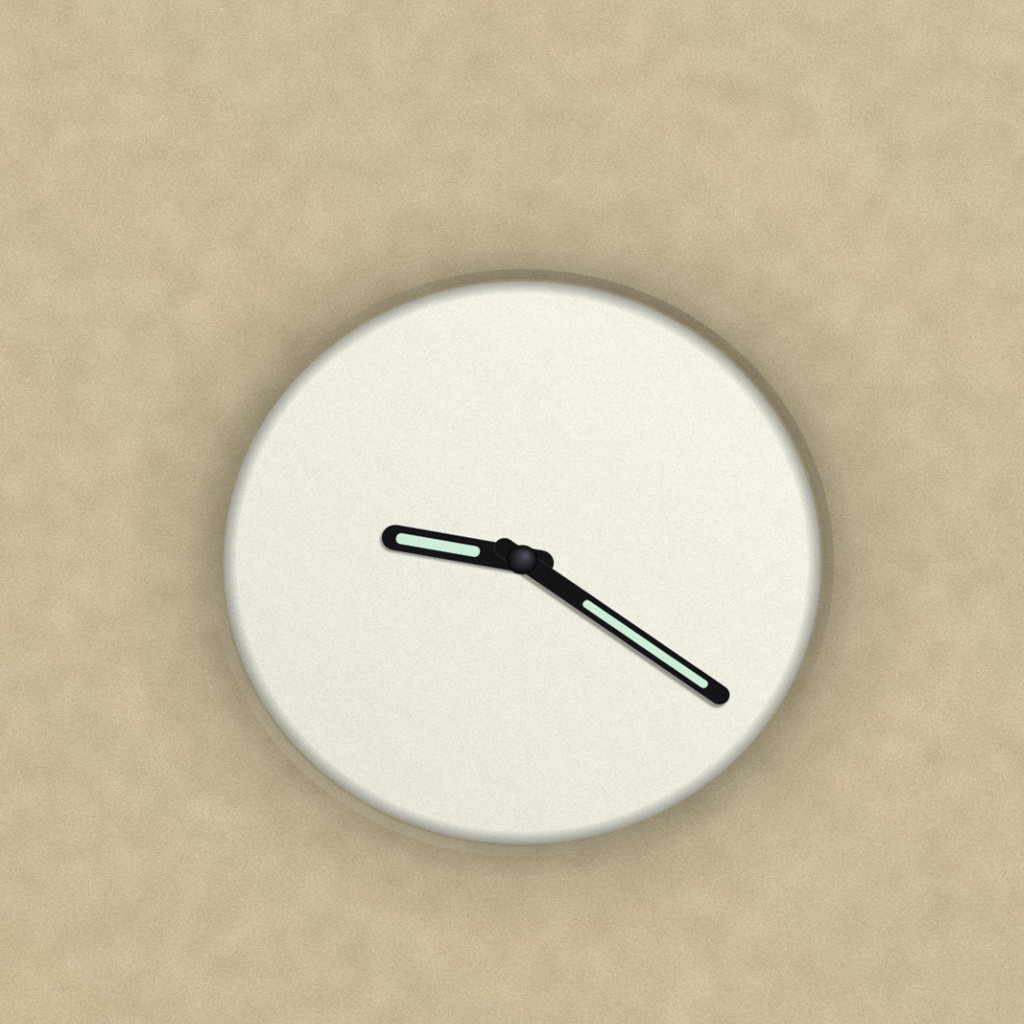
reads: 9,21
